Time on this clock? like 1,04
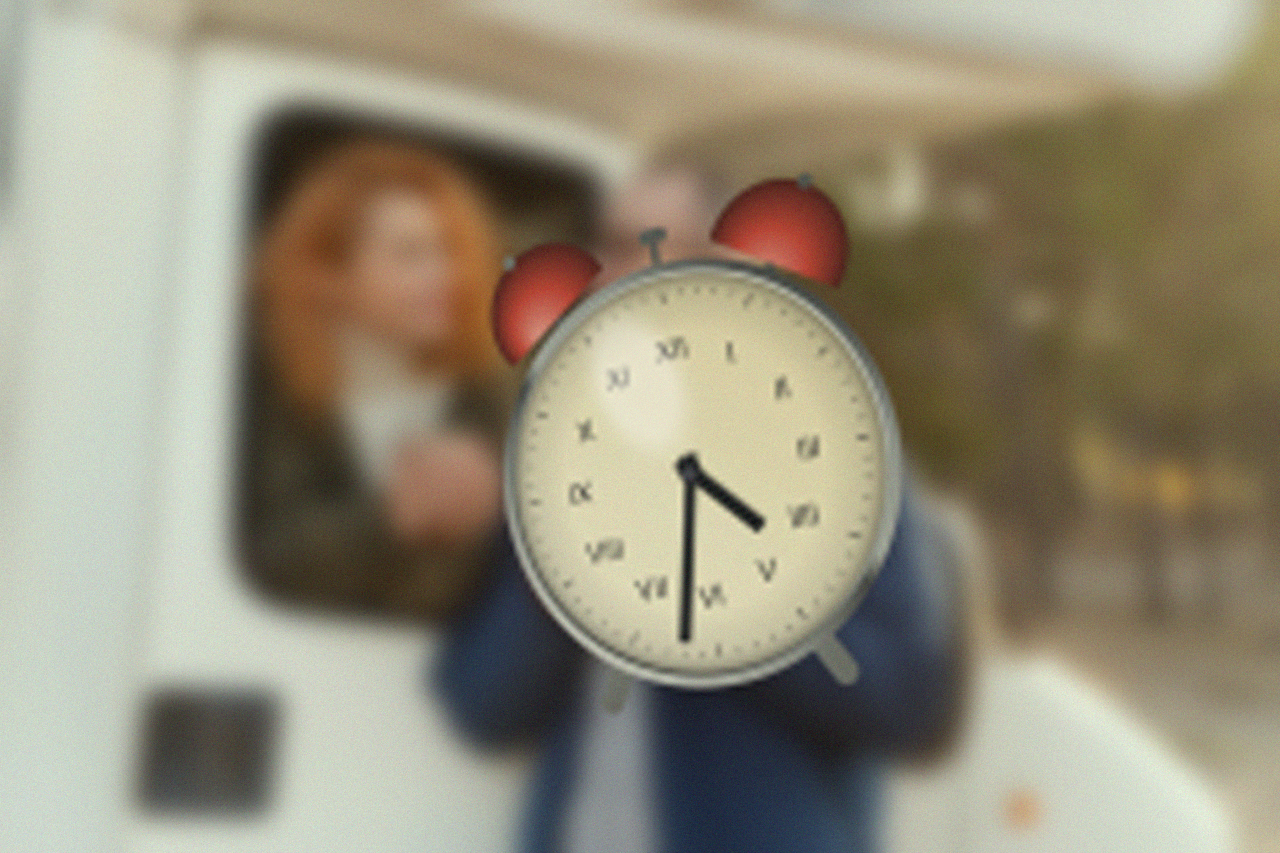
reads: 4,32
